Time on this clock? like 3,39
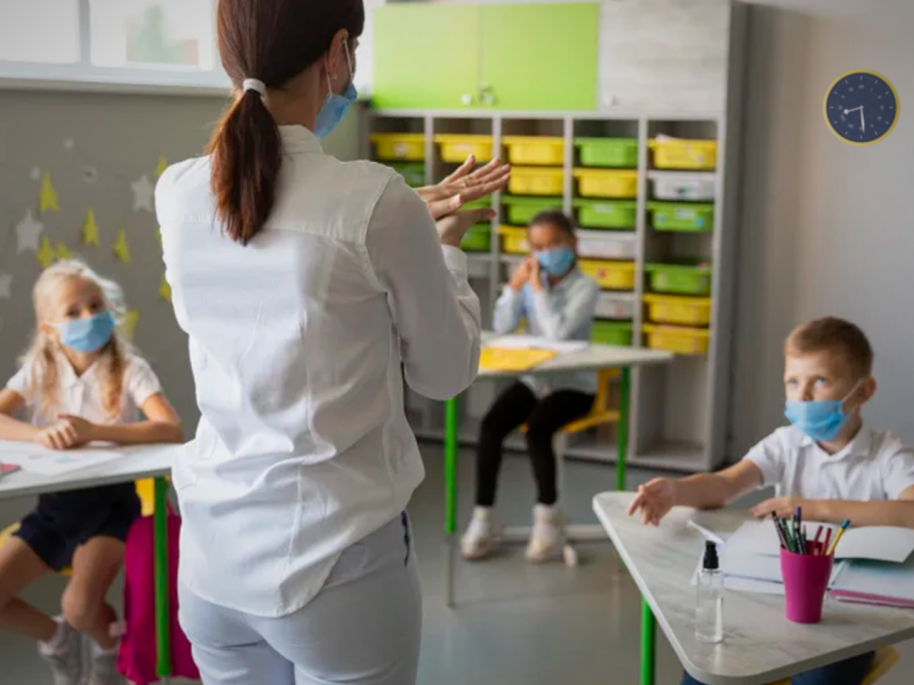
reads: 8,29
